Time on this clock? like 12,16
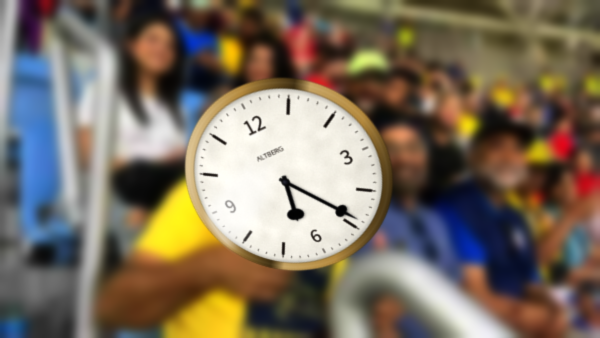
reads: 6,24
